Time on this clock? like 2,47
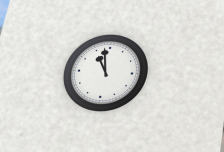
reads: 10,58
